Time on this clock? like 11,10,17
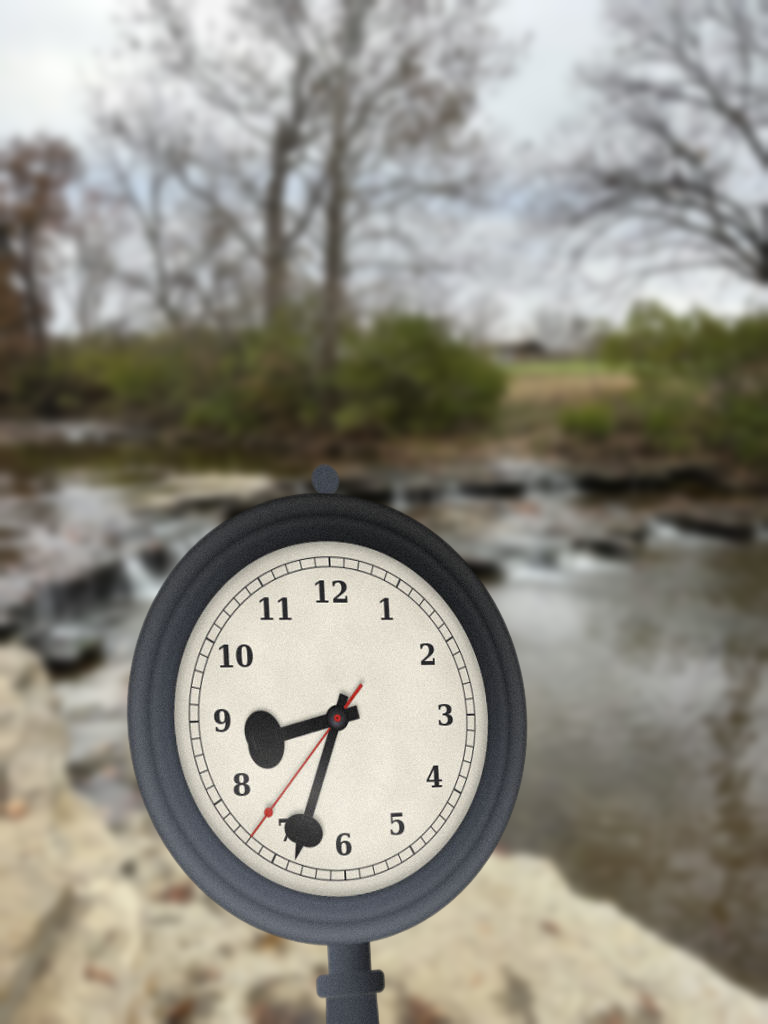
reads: 8,33,37
